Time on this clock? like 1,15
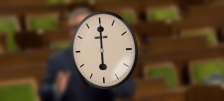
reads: 6,00
